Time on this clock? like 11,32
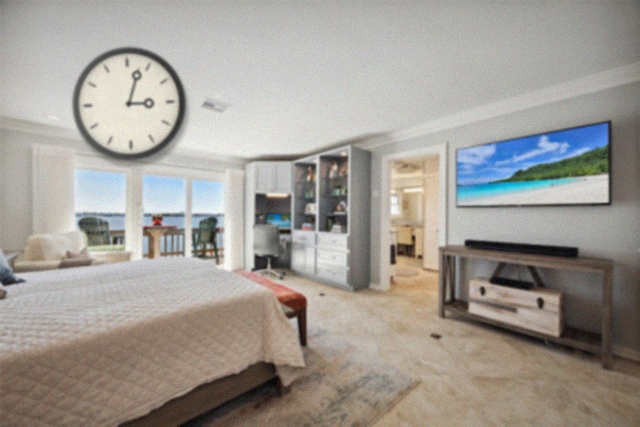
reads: 3,03
